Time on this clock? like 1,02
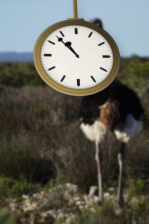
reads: 10,53
